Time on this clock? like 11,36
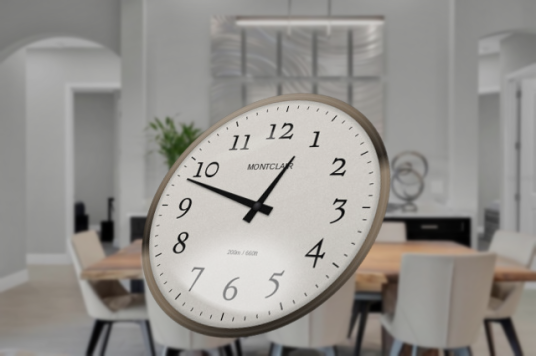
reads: 12,48
